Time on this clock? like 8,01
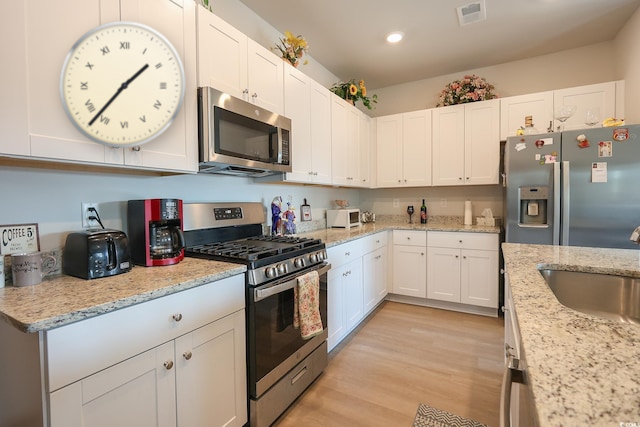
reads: 1,37
